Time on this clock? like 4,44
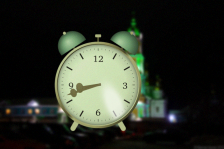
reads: 8,42
